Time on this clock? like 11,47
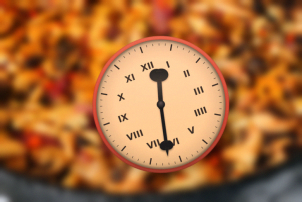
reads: 12,32
